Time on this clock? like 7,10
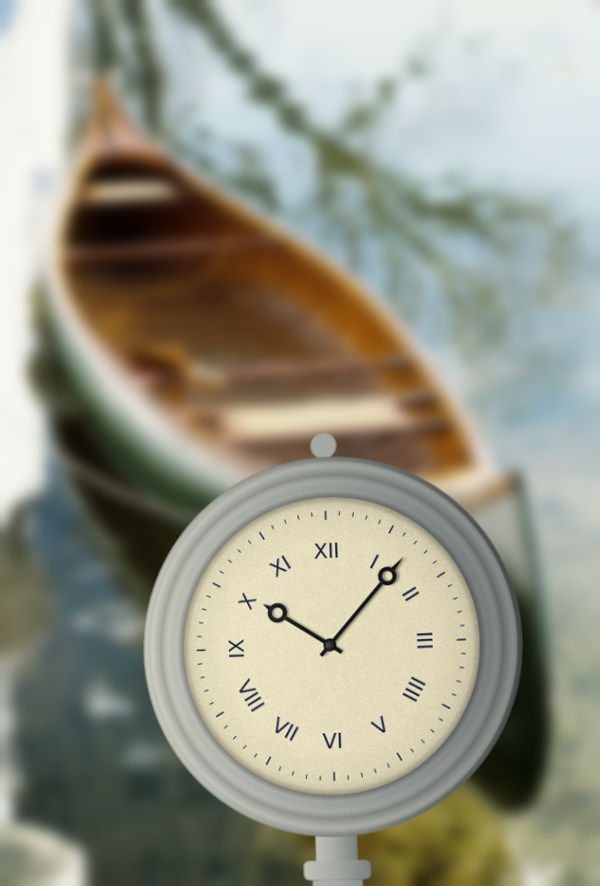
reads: 10,07
